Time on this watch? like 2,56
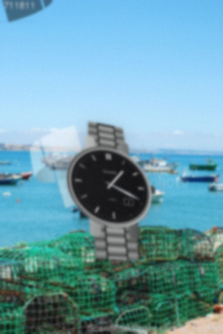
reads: 1,19
